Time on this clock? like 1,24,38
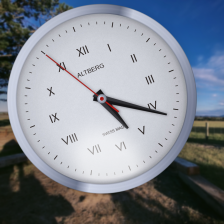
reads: 5,20,55
